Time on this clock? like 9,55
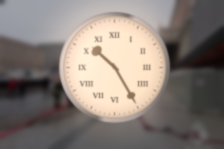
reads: 10,25
